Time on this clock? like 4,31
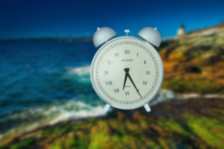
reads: 6,25
